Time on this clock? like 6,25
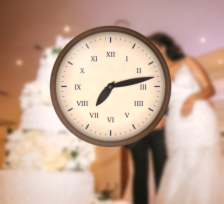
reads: 7,13
